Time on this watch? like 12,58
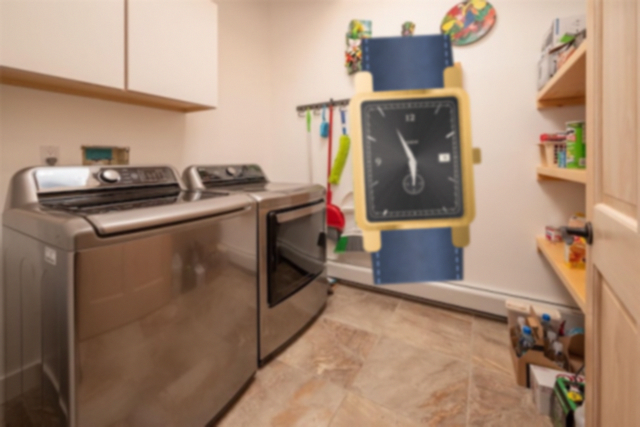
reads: 5,56
